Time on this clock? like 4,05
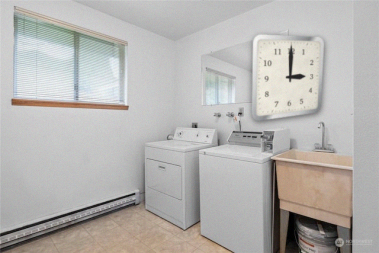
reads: 3,00
